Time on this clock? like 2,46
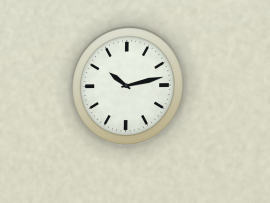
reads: 10,13
